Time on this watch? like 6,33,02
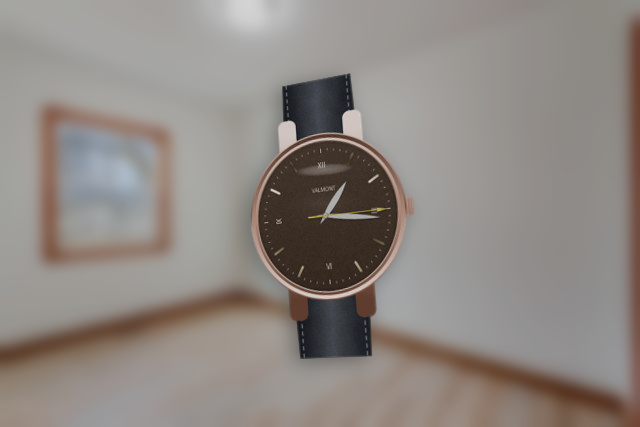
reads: 1,16,15
